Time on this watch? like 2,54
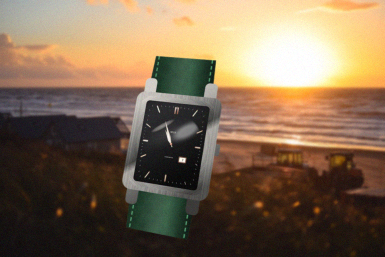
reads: 10,56
